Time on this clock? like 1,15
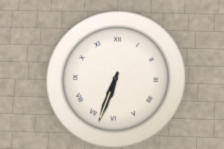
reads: 6,33
